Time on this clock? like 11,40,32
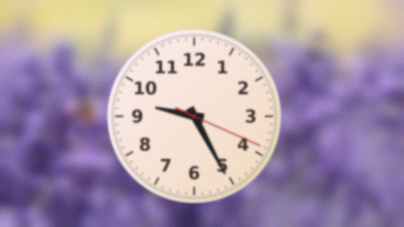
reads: 9,25,19
